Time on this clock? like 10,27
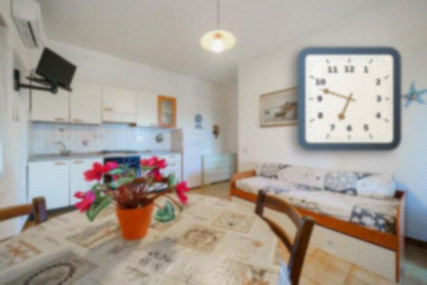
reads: 6,48
